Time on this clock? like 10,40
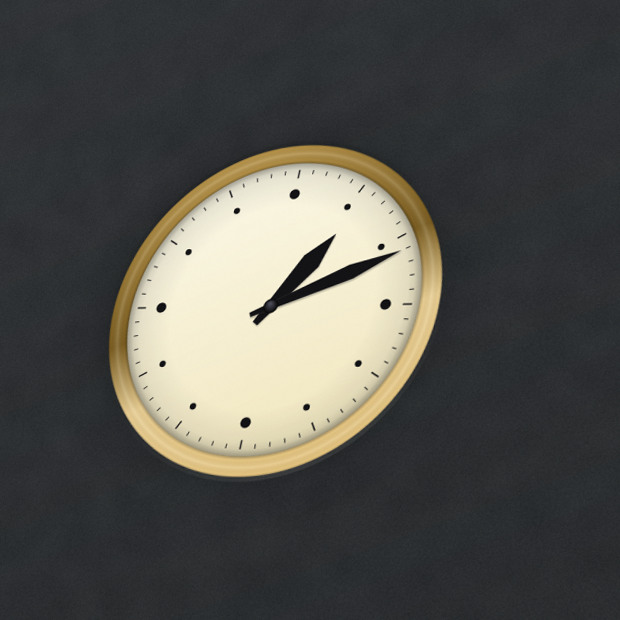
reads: 1,11
